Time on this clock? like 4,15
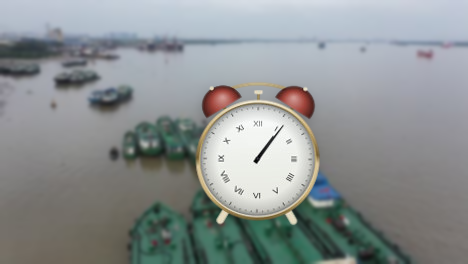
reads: 1,06
